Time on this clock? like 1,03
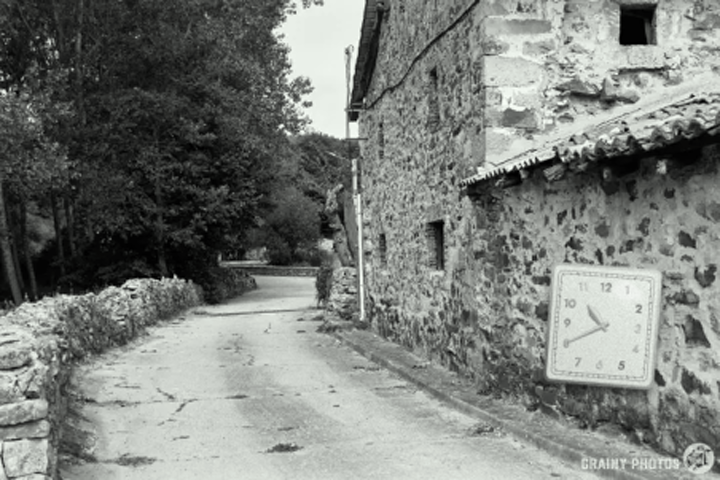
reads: 10,40
